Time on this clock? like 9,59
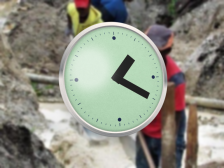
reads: 1,20
